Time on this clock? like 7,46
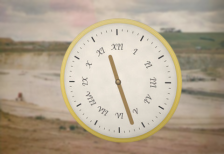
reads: 11,27
